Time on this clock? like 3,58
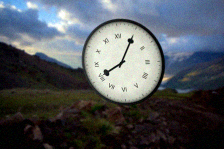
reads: 8,05
